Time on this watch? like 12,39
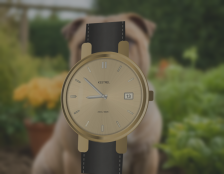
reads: 8,52
